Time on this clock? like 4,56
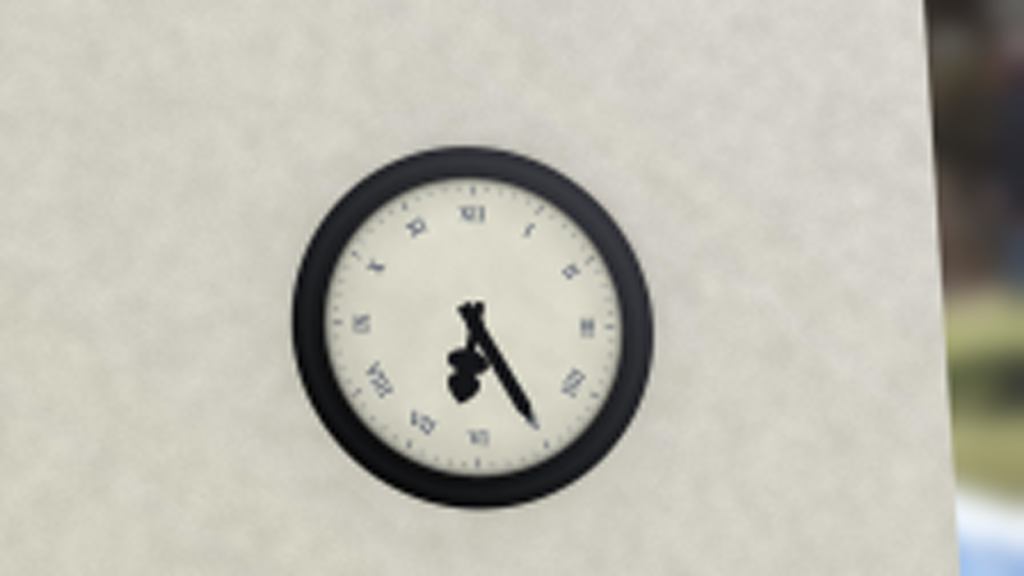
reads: 6,25
